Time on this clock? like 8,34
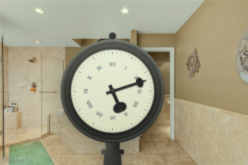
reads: 5,12
